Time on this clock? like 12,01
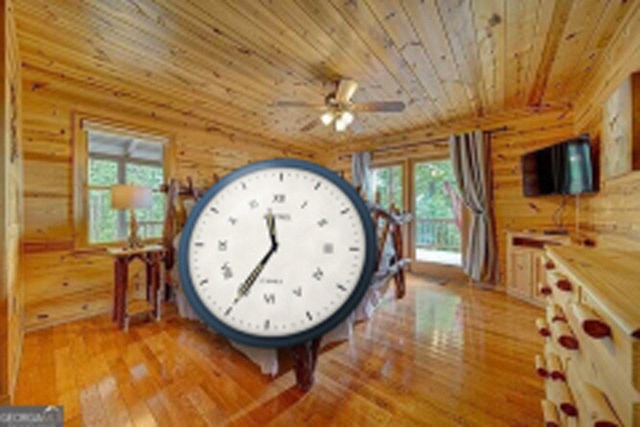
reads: 11,35
